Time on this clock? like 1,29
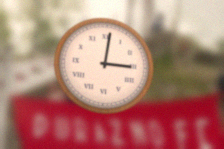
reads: 3,01
